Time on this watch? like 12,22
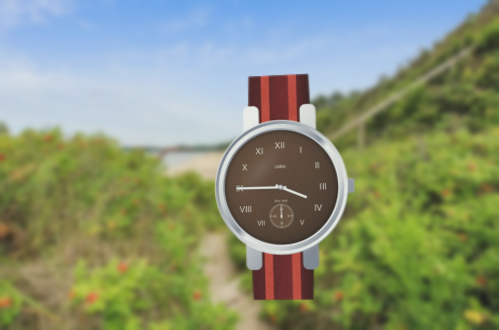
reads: 3,45
